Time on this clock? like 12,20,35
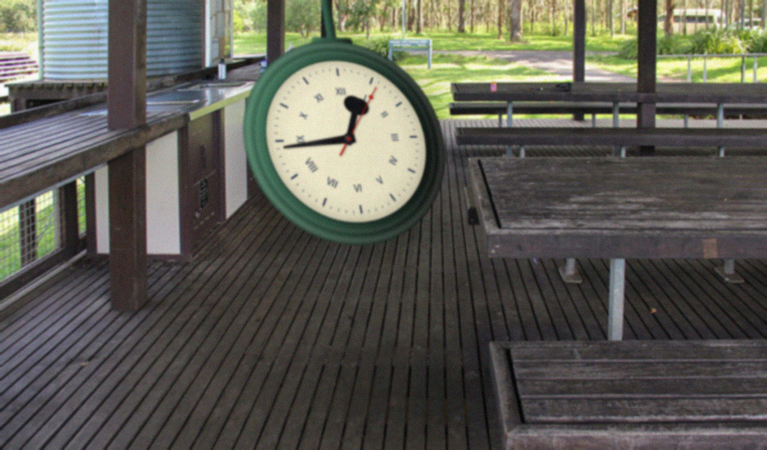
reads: 12,44,06
